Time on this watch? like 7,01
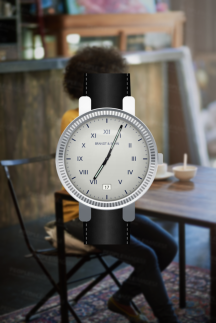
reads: 7,04
